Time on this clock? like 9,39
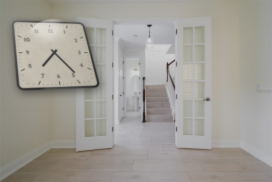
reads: 7,24
